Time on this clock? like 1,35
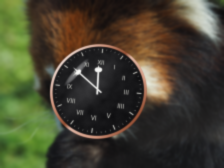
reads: 11,51
